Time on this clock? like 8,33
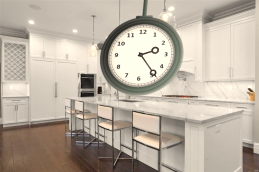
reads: 2,24
